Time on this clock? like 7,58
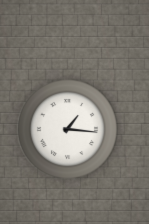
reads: 1,16
